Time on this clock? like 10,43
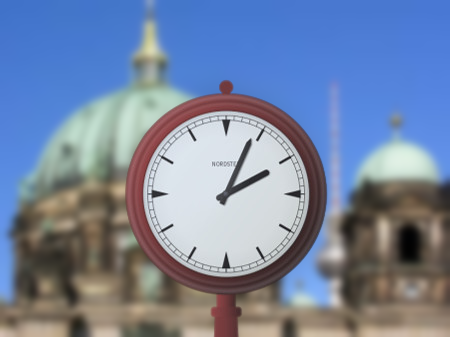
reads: 2,04
